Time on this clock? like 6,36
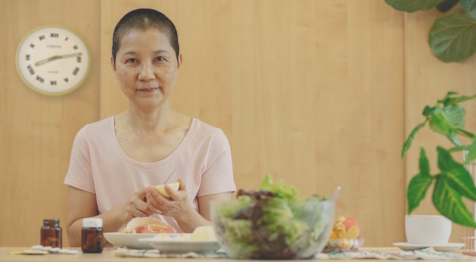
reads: 8,13
